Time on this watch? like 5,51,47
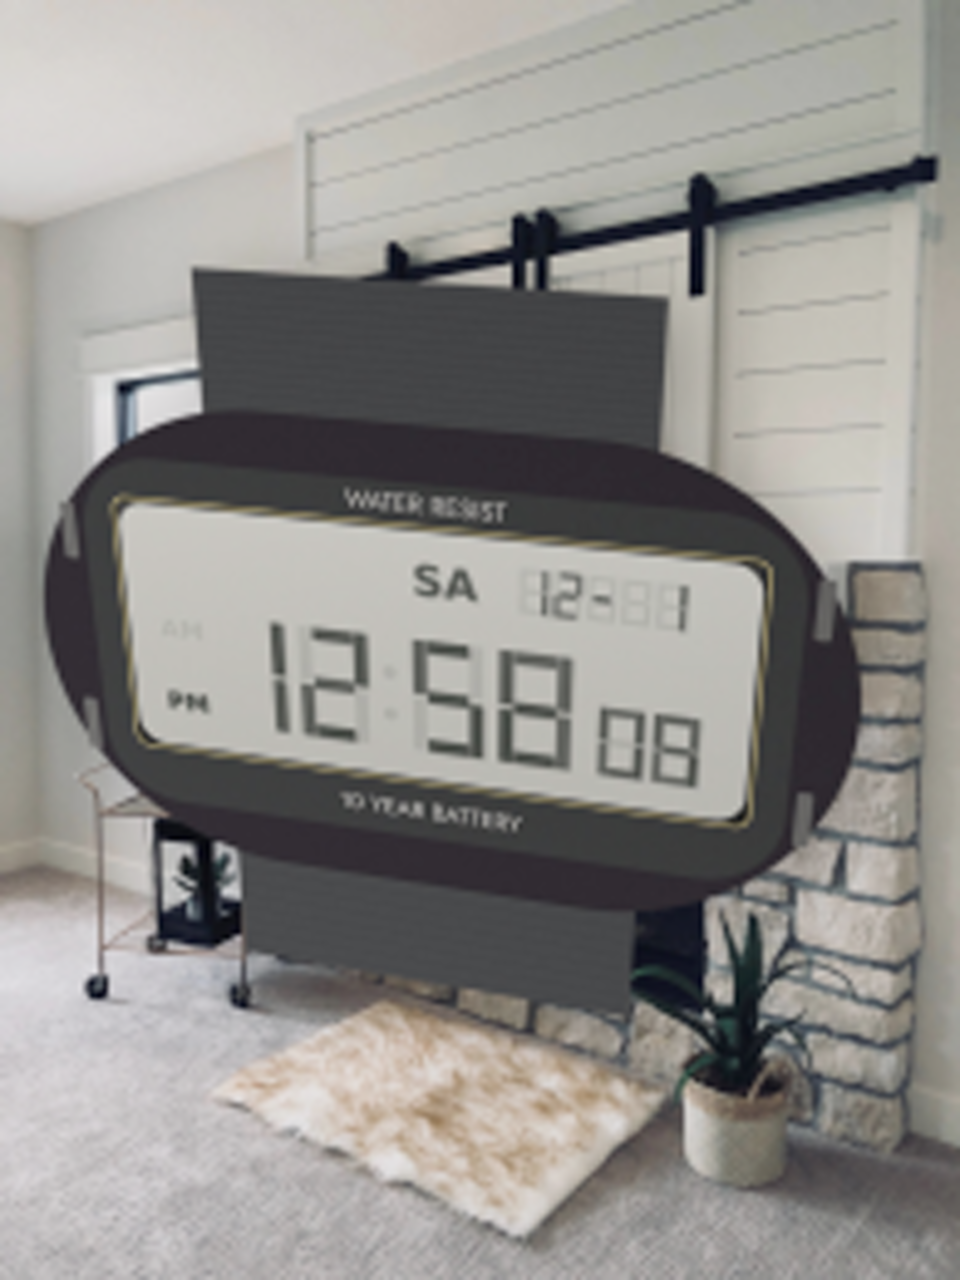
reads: 12,58,08
